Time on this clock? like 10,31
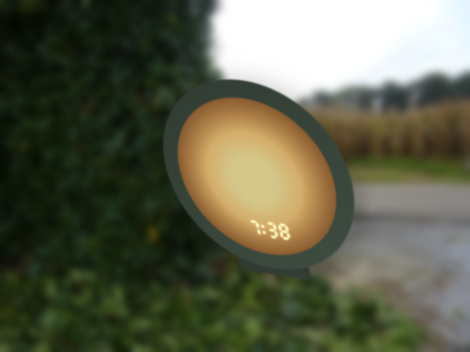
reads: 7,38
